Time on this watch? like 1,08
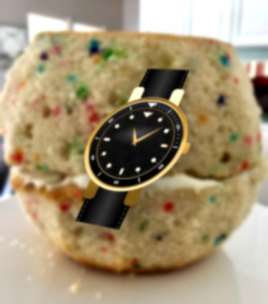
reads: 11,08
